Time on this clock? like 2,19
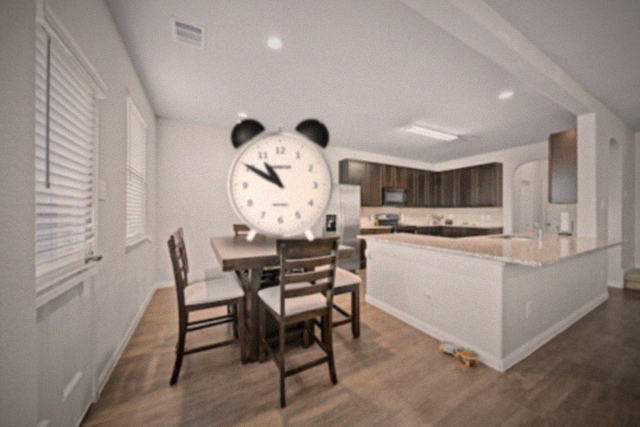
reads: 10,50
